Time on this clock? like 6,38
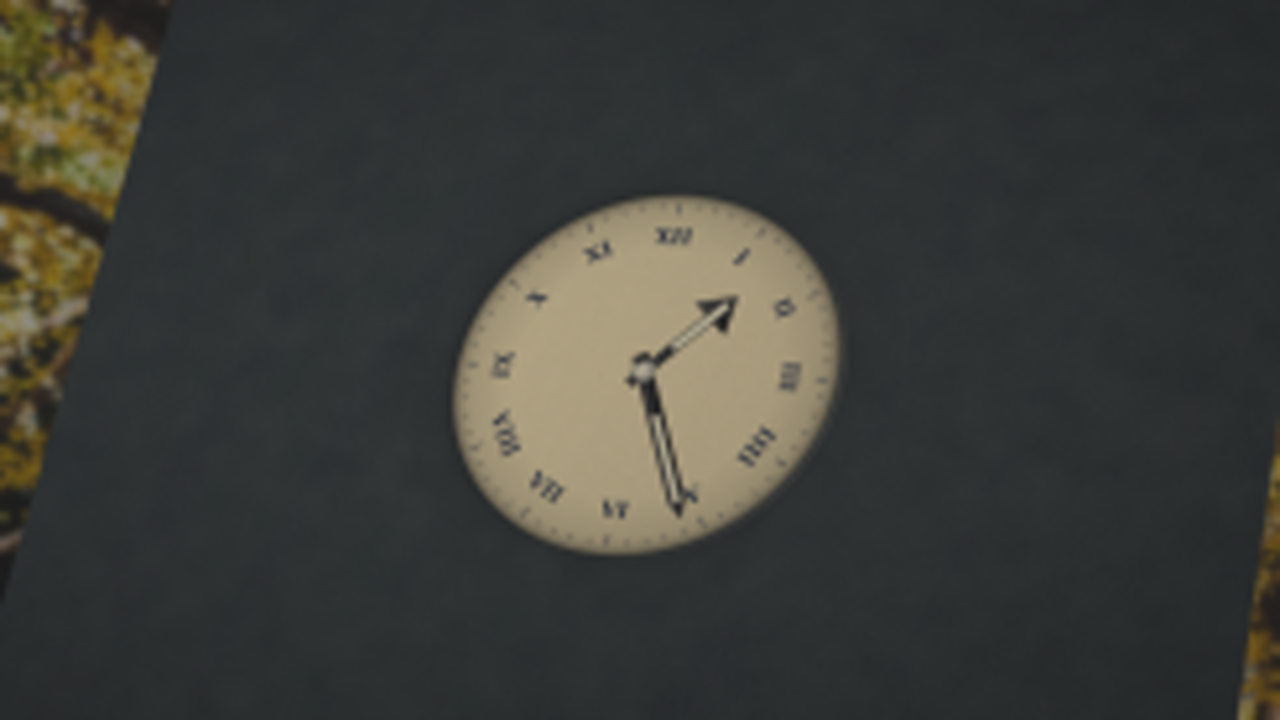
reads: 1,26
